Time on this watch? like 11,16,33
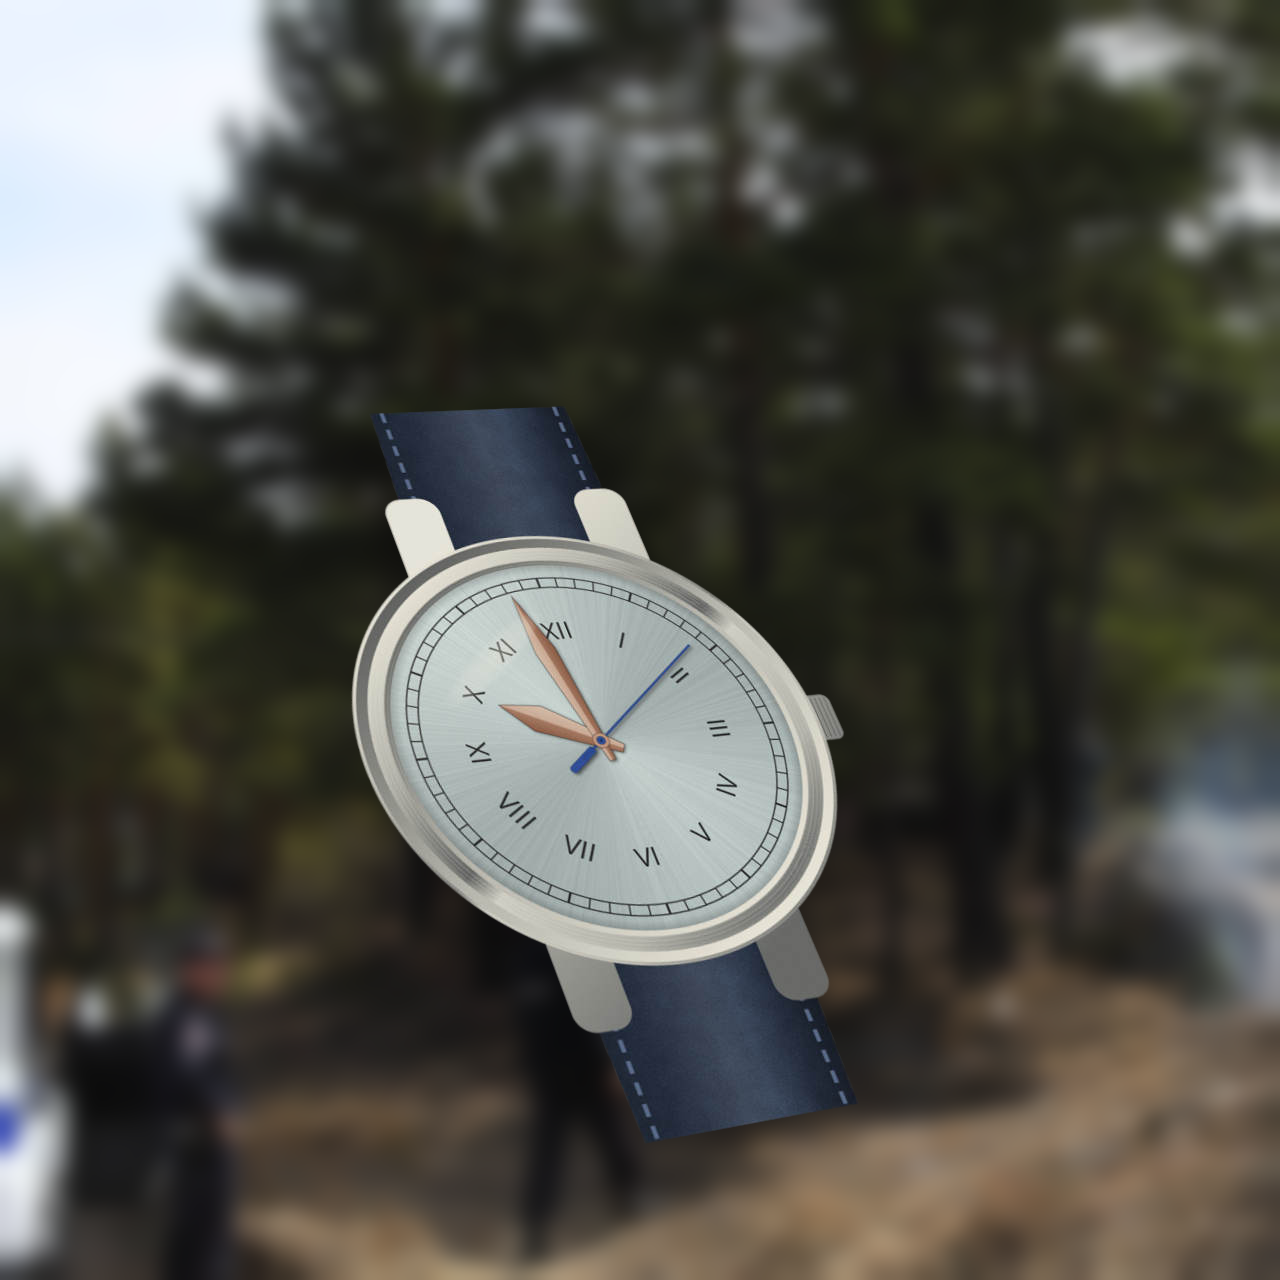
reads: 9,58,09
